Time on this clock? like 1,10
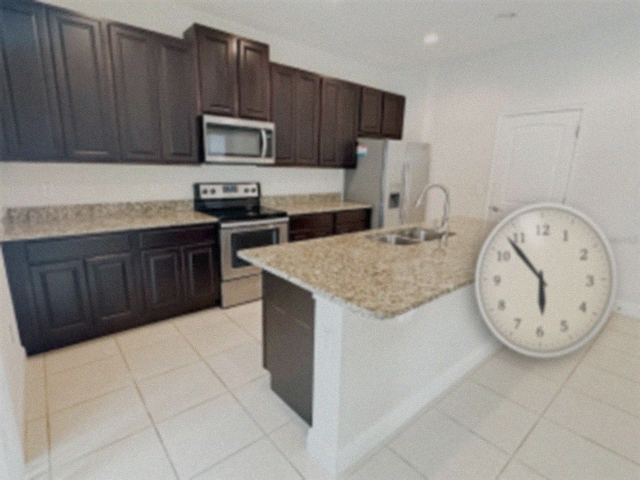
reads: 5,53
